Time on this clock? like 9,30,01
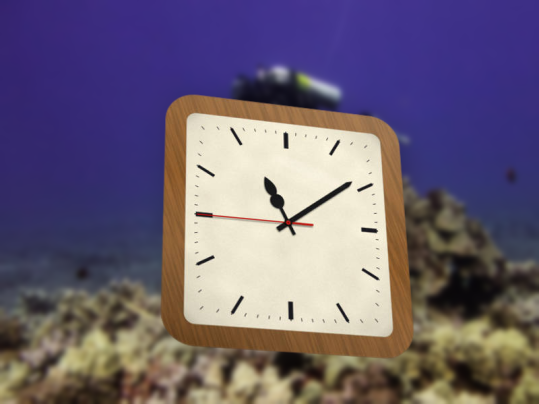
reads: 11,08,45
